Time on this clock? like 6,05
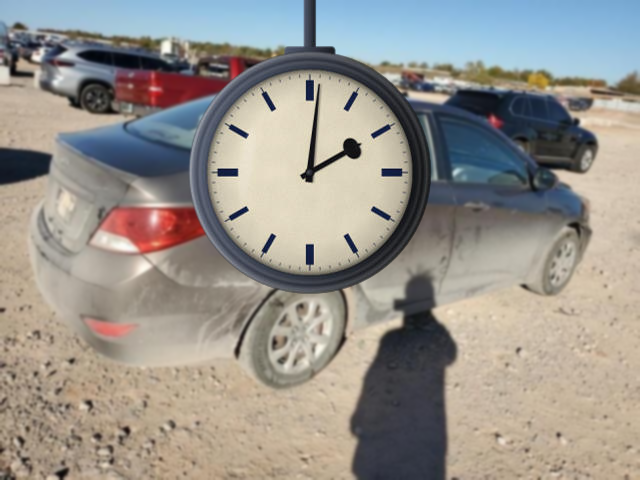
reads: 2,01
